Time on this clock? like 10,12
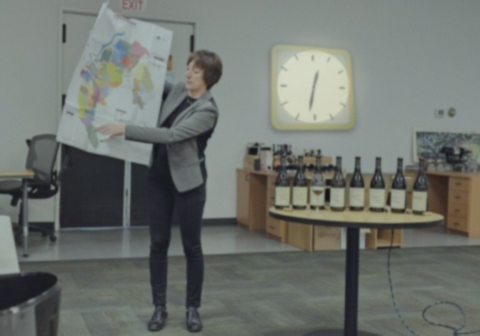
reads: 12,32
